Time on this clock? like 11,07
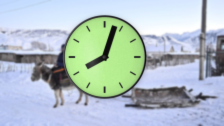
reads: 8,03
